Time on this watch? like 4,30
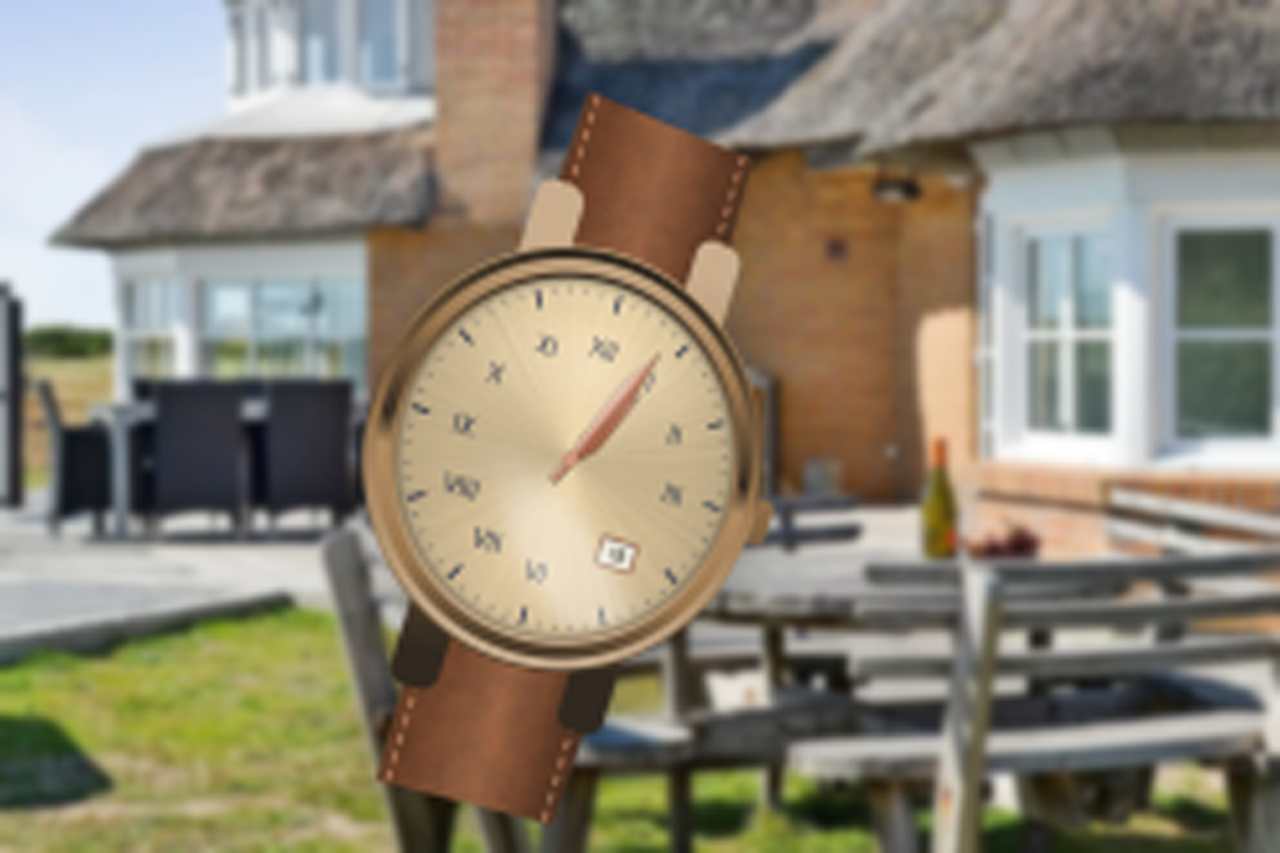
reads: 1,04
